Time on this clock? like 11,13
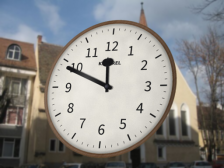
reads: 11,49
